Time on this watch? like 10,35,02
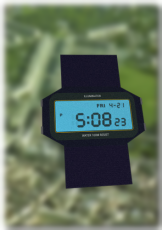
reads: 5,08,23
